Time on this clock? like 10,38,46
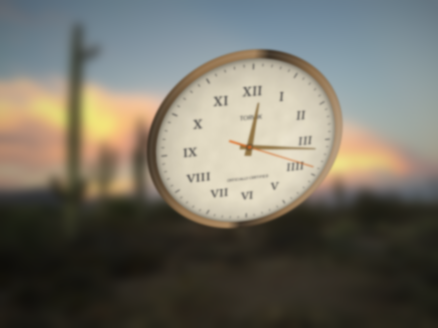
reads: 12,16,19
